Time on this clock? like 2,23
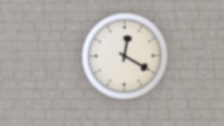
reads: 12,20
